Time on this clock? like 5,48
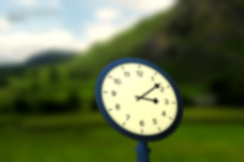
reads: 3,08
